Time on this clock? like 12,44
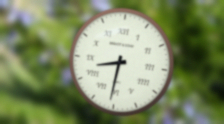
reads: 8,31
